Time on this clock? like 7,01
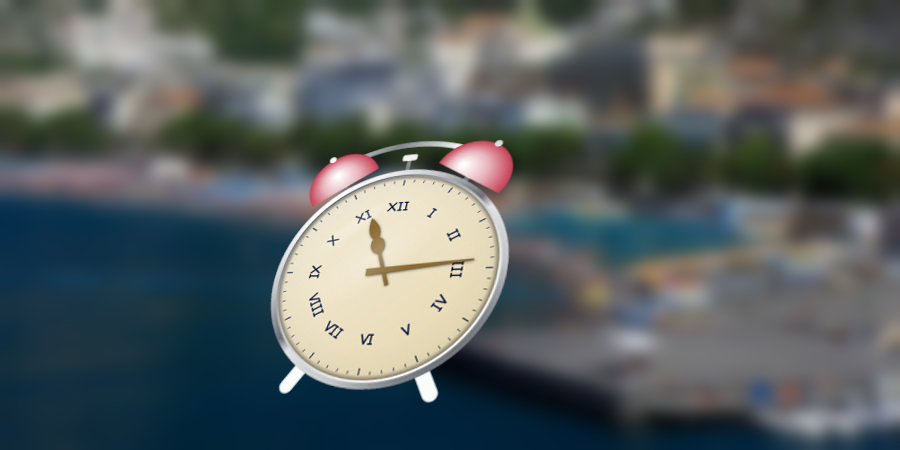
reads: 11,14
